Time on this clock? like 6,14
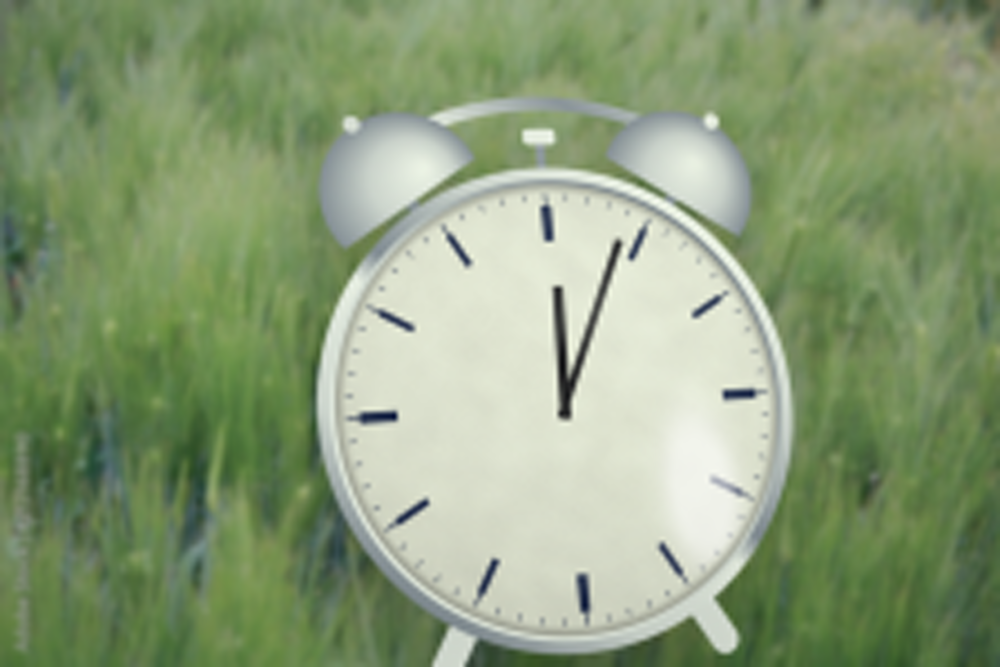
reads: 12,04
